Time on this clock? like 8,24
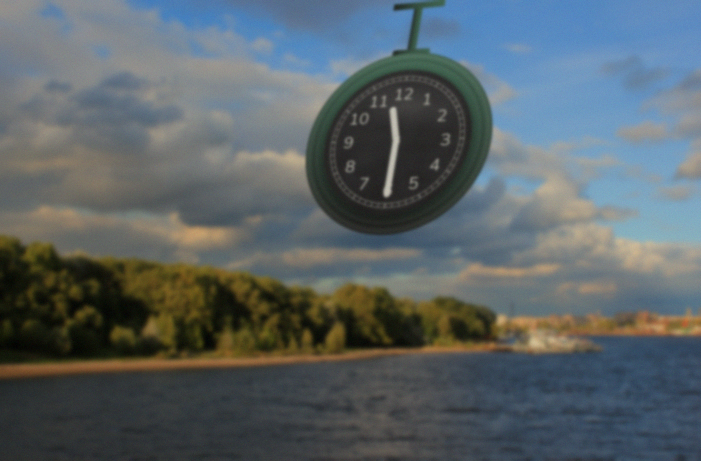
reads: 11,30
